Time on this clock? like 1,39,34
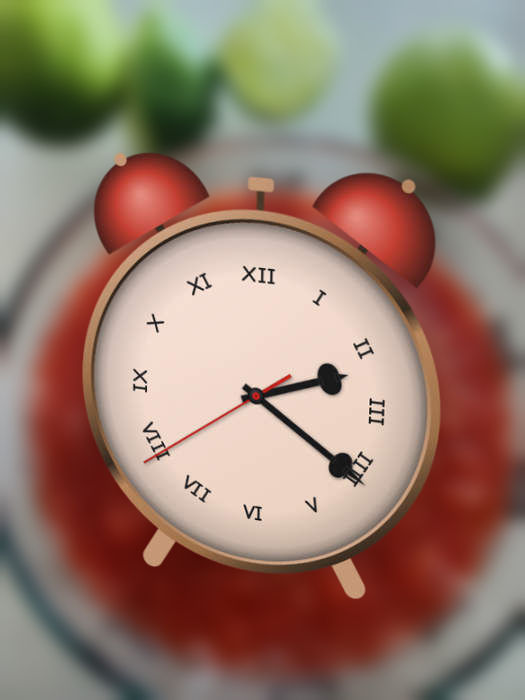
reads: 2,20,39
